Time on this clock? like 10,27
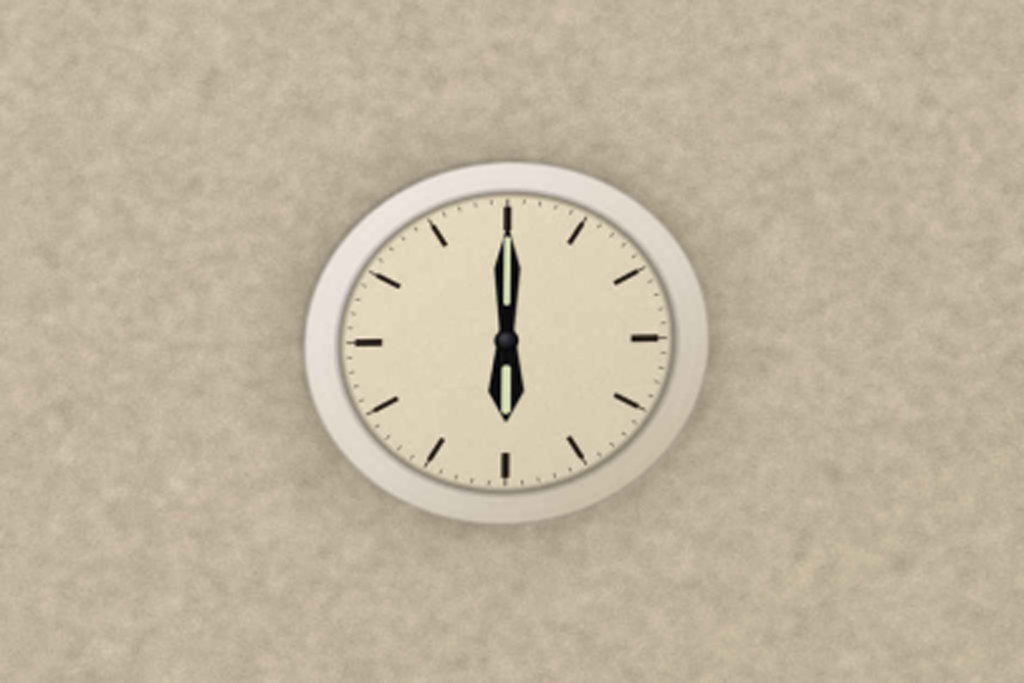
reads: 6,00
